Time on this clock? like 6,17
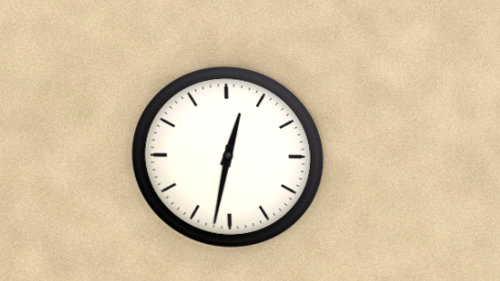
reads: 12,32
